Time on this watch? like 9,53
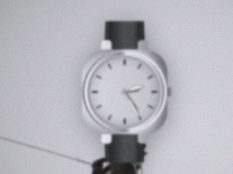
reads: 2,25
